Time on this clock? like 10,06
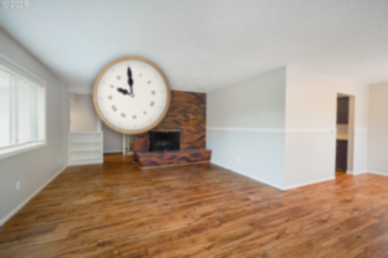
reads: 10,00
